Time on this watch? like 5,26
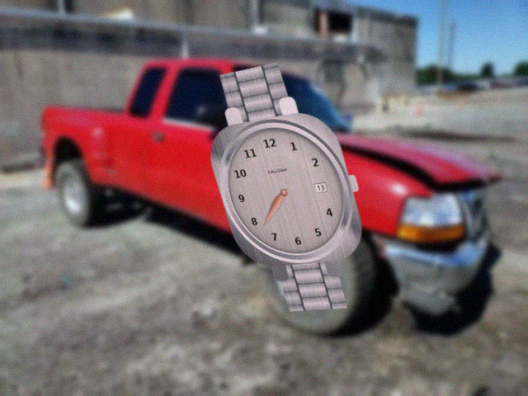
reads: 7,38
